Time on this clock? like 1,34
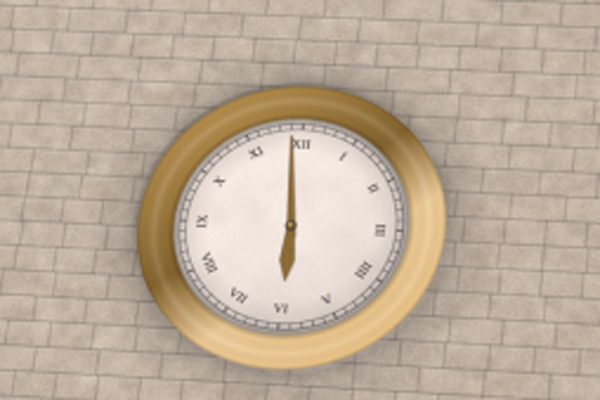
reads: 5,59
